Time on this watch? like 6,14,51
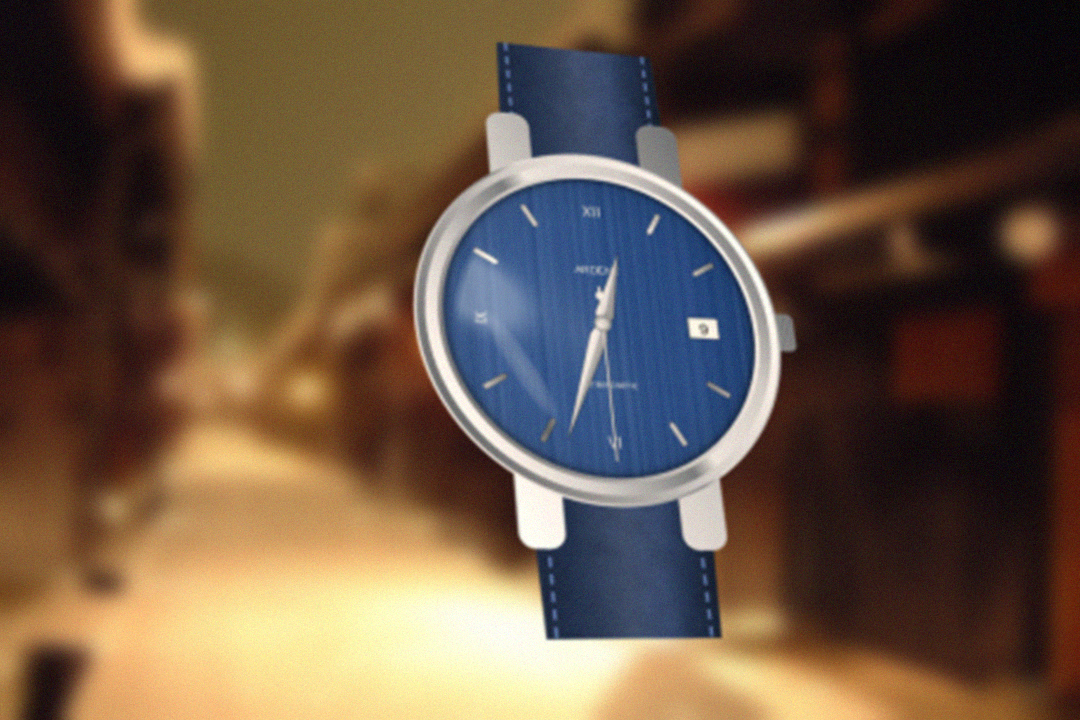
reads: 12,33,30
